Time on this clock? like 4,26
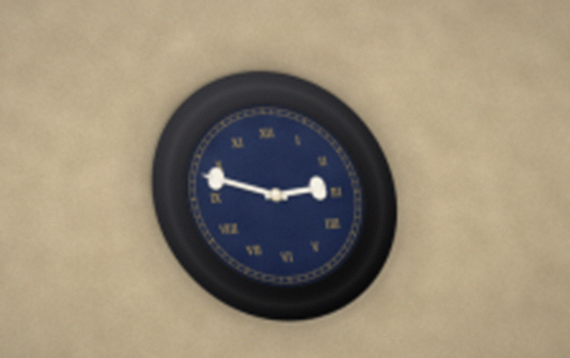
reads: 2,48
